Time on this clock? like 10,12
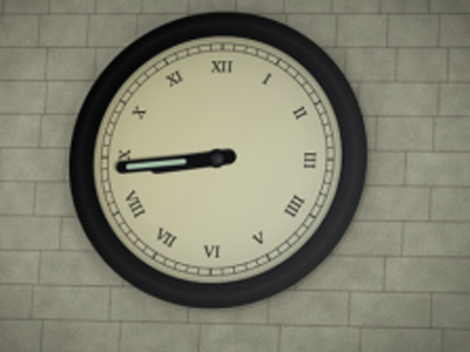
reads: 8,44
